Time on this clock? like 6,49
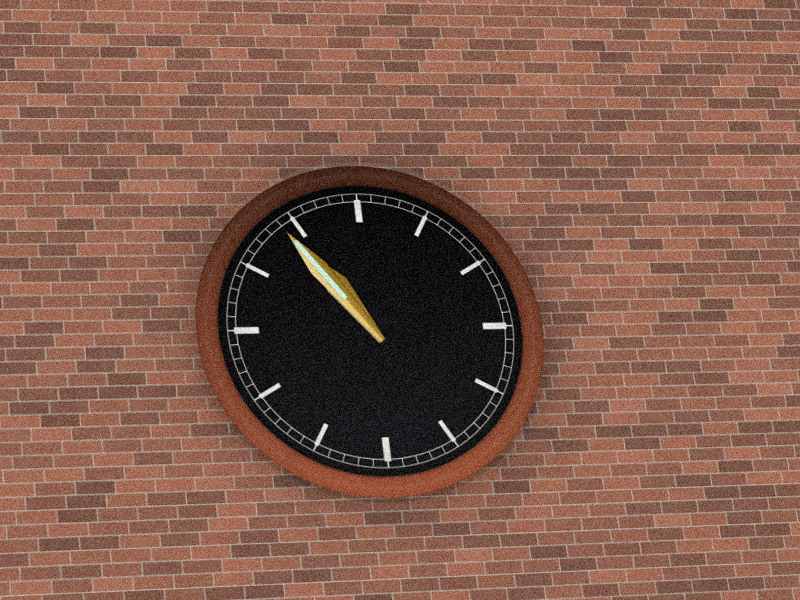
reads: 10,54
